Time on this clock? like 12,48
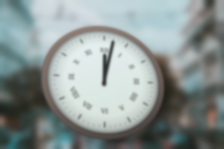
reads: 12,02
